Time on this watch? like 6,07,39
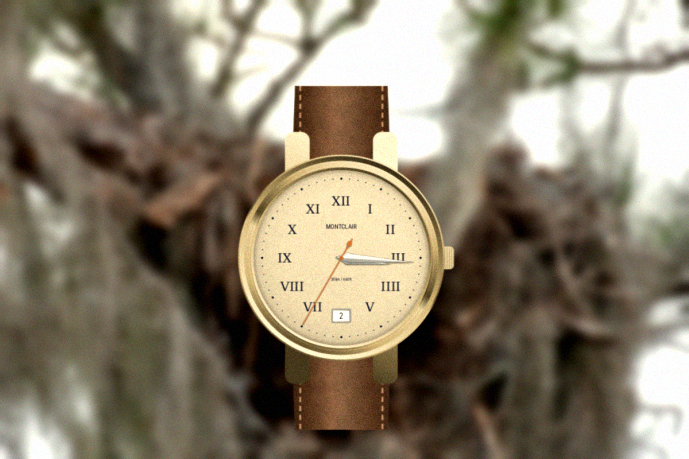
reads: 3,15,35
